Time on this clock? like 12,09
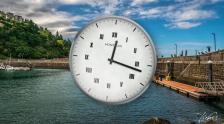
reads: 12,17
